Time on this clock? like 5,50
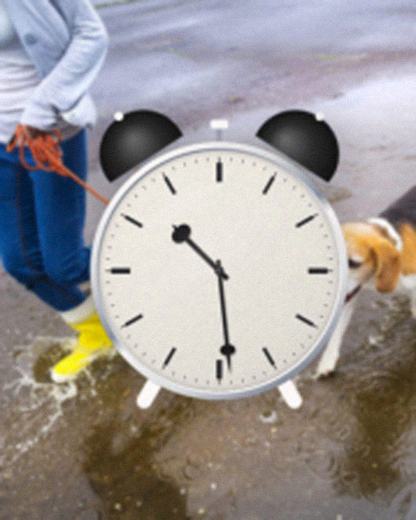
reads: 10,29
